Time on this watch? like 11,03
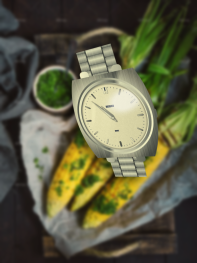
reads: 10,53
